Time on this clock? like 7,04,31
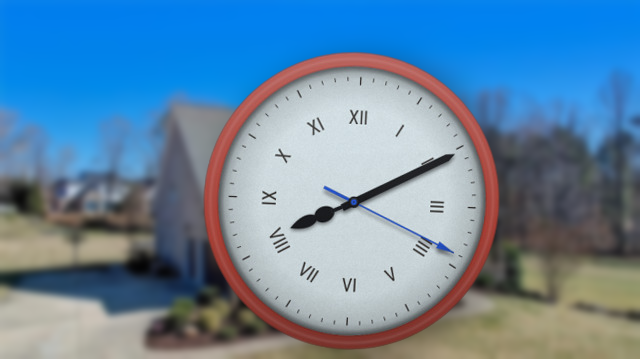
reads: 8,10,19
